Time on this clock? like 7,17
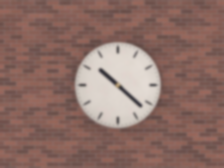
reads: 10,22
